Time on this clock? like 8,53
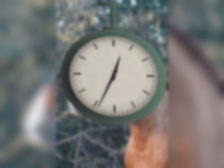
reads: 12,34
